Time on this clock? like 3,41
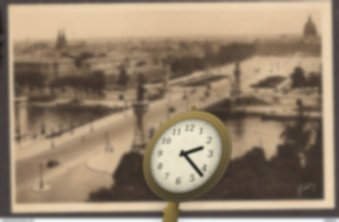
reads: 2,22
